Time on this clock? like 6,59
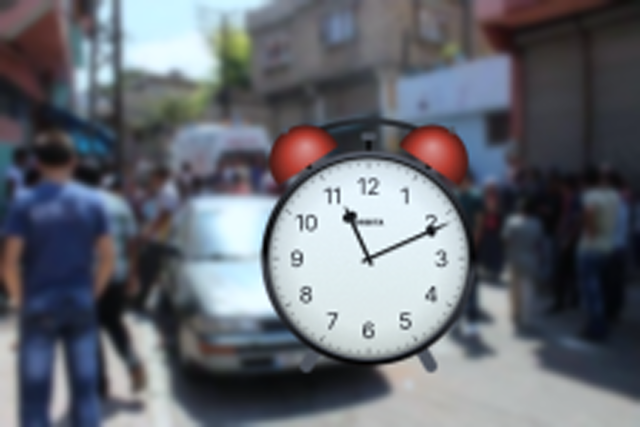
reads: 11,11
